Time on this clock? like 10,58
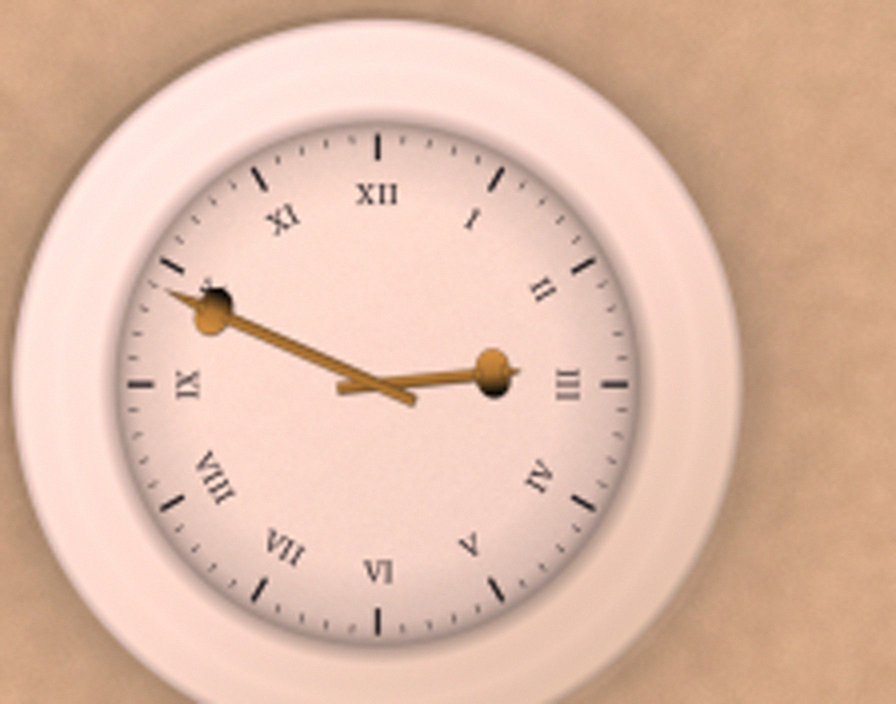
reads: 2,49
